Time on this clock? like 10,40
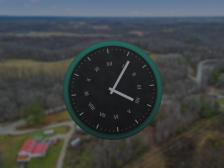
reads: 4,06
